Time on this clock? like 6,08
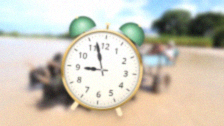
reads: 8,57
